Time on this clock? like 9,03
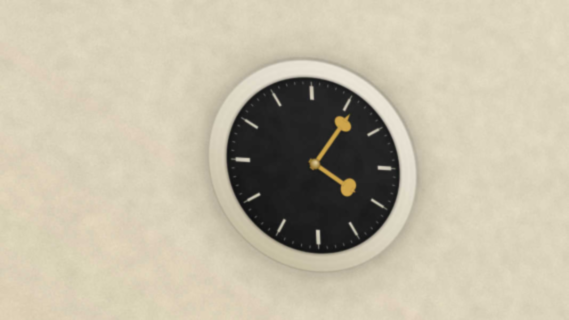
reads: 4,06
